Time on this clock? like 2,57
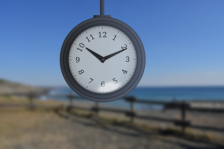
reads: 10,11
